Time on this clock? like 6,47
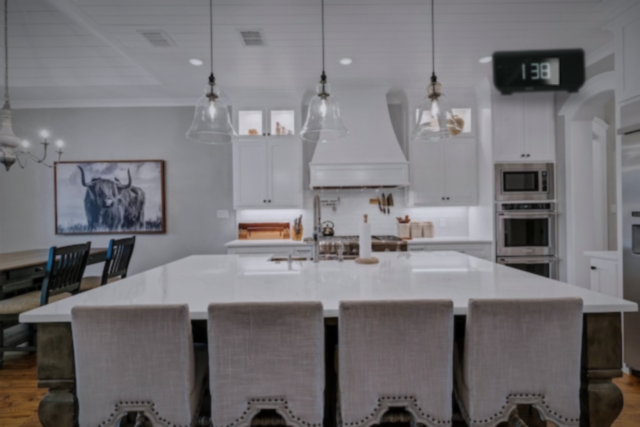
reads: 1,38
